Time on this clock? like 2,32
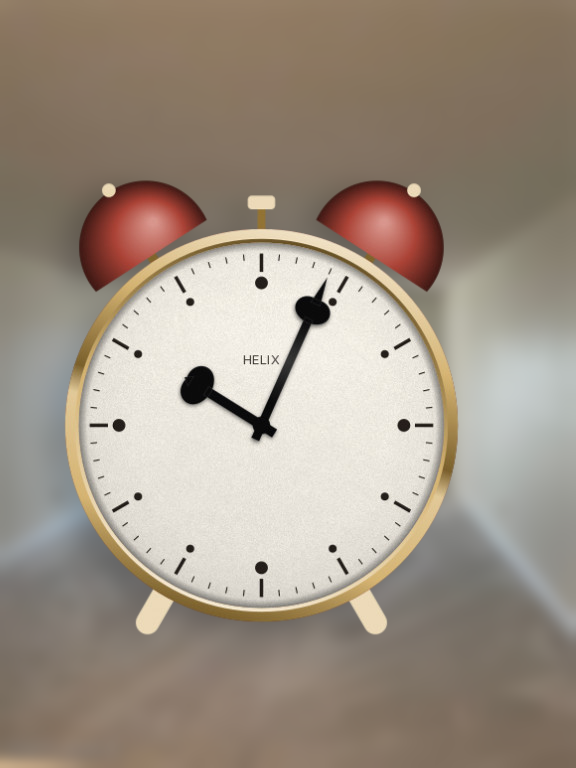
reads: 10,04
